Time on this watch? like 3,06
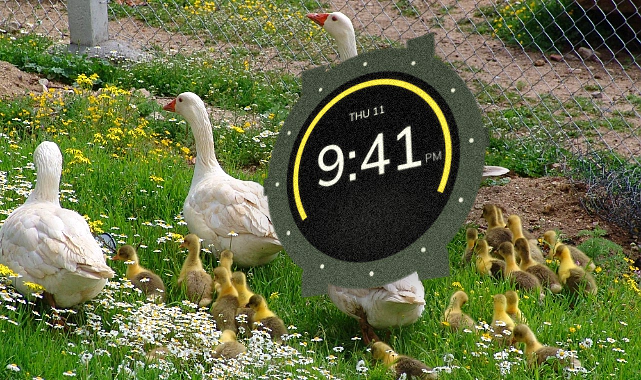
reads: 9,41
